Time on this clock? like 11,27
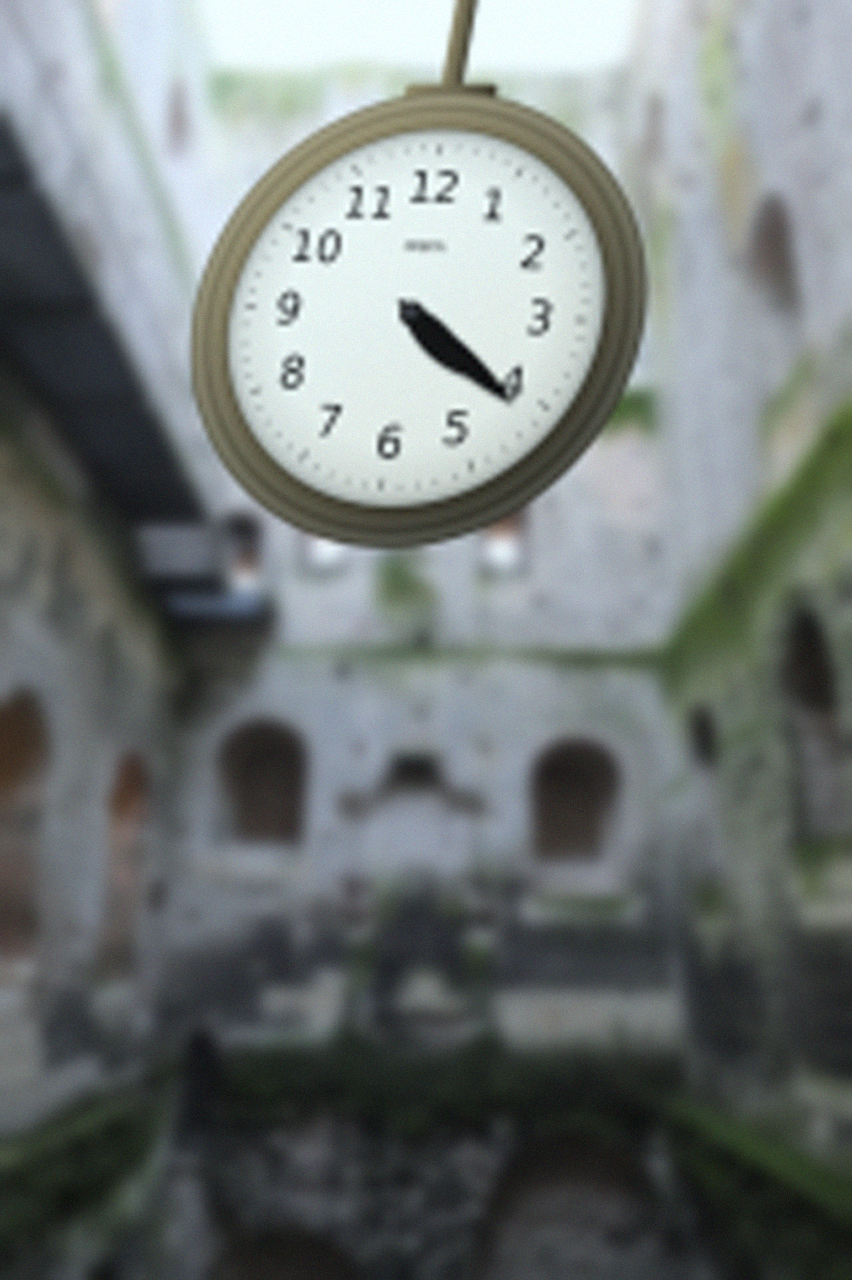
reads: 4,21
